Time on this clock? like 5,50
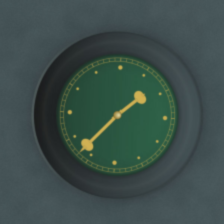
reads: 1,37
